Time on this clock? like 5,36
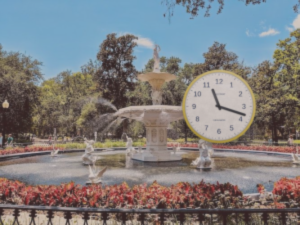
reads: 11,18
